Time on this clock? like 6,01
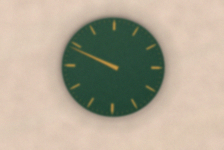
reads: 9,49
